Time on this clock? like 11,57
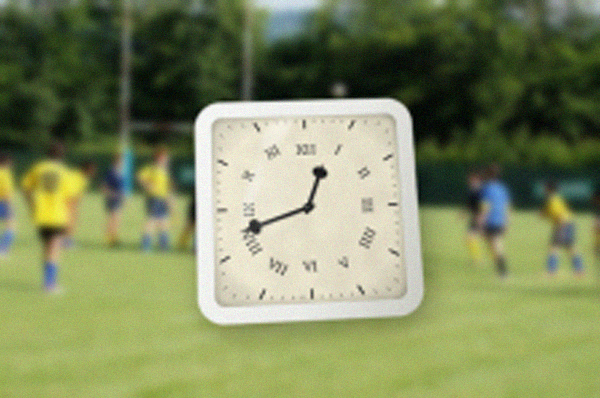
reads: 12,42
